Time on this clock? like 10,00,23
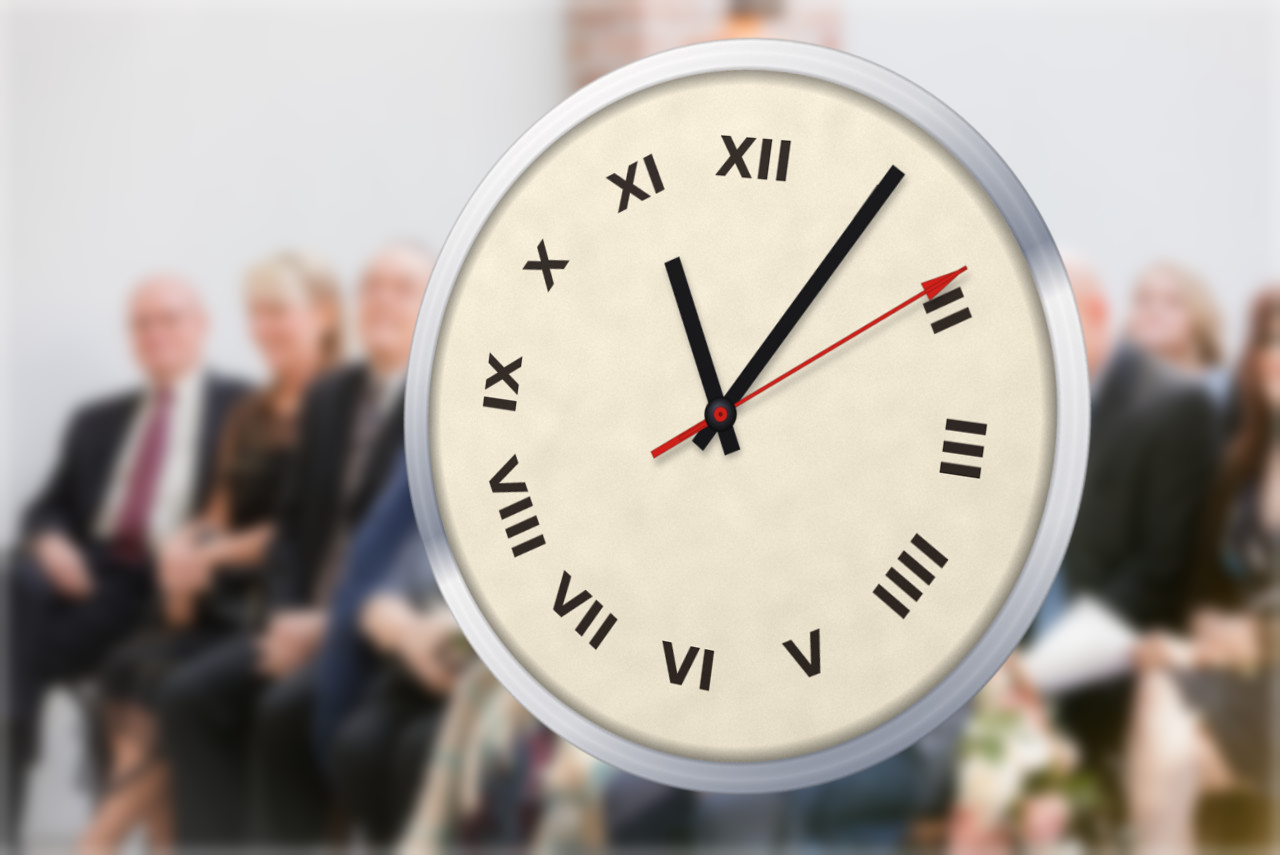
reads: 11,05,09
